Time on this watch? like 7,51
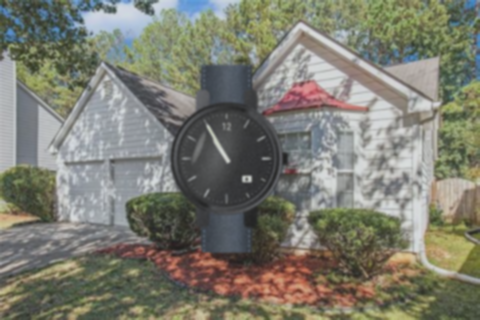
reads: 10,55
